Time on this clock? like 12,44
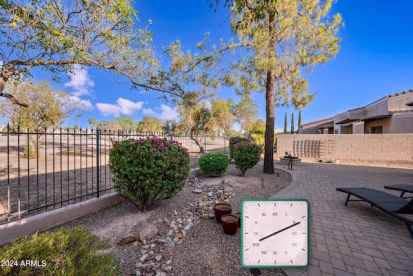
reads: 8,11
